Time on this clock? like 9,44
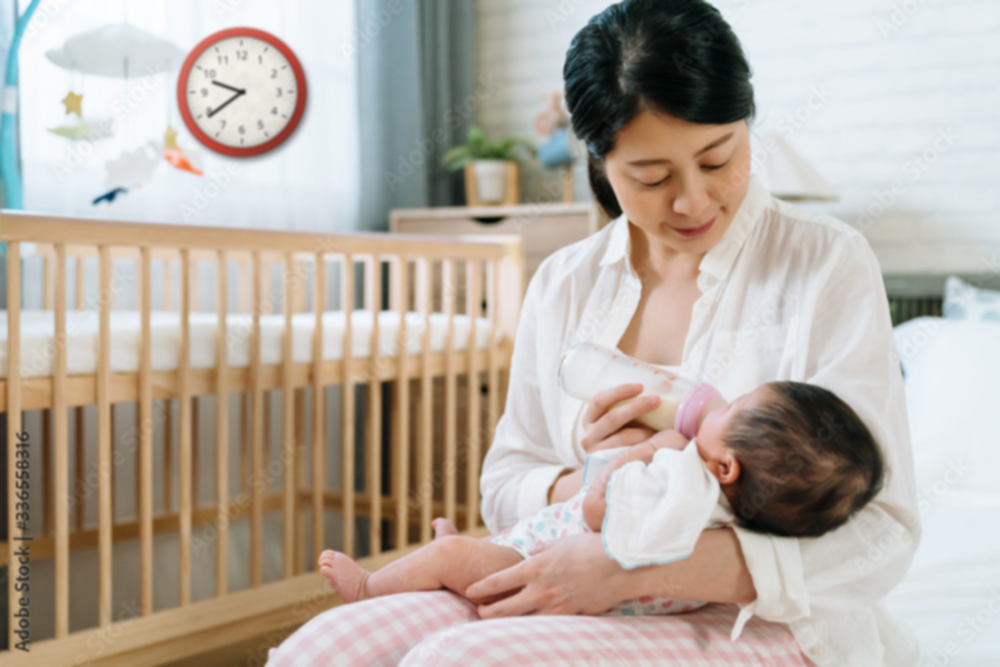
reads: 9,39
